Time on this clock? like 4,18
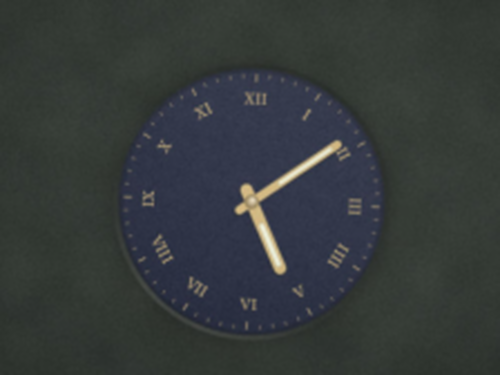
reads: 5,09
